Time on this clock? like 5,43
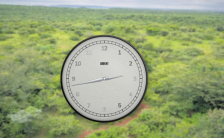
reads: 2,43
